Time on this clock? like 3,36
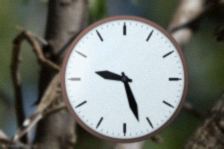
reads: 9,27
